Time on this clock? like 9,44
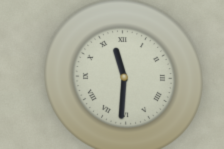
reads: 11,31
